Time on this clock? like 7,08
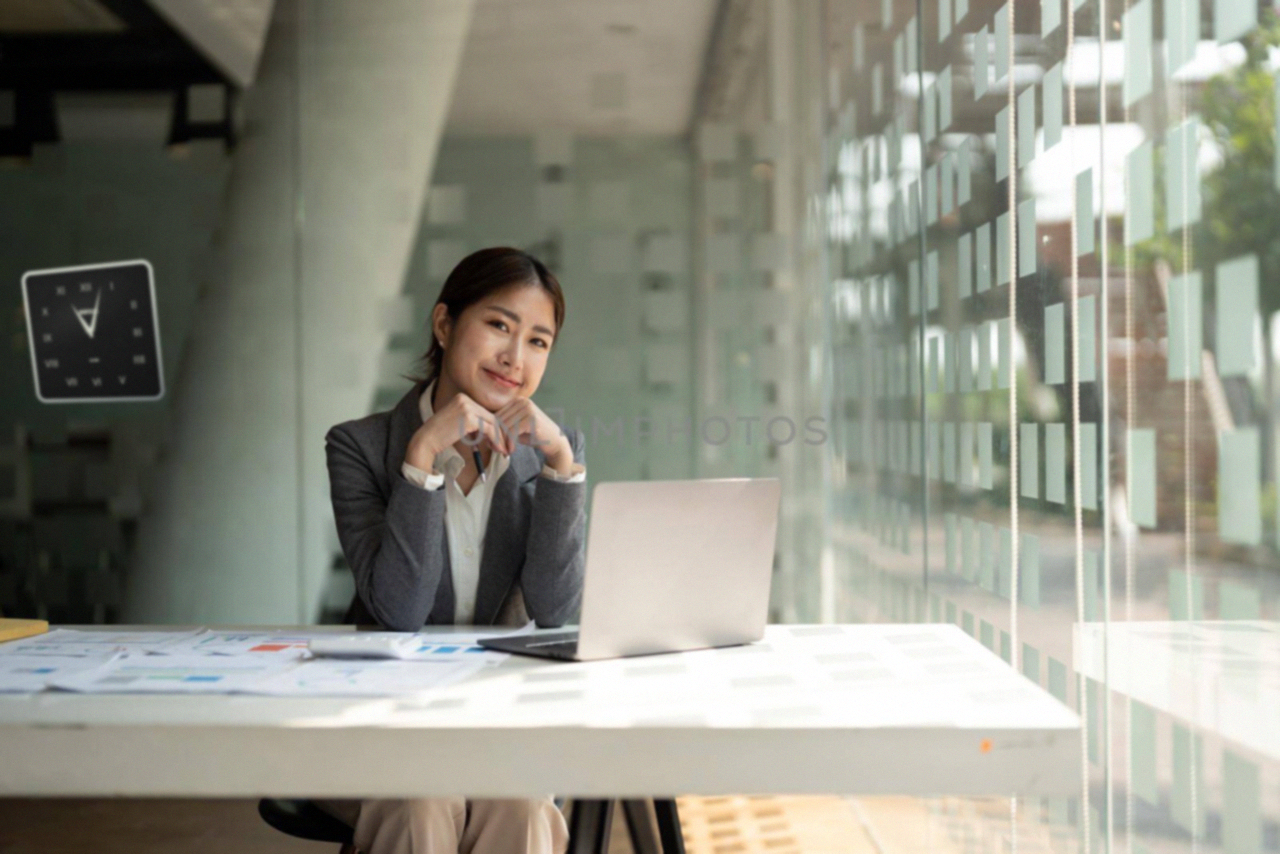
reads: 11,03
